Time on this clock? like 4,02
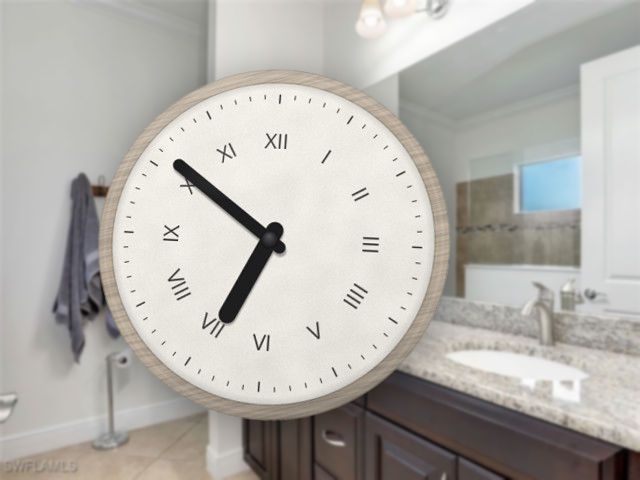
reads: 6,51
